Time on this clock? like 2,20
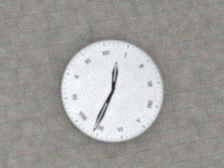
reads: 12,36
